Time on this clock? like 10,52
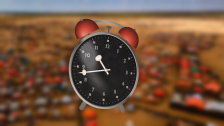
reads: 10,43
